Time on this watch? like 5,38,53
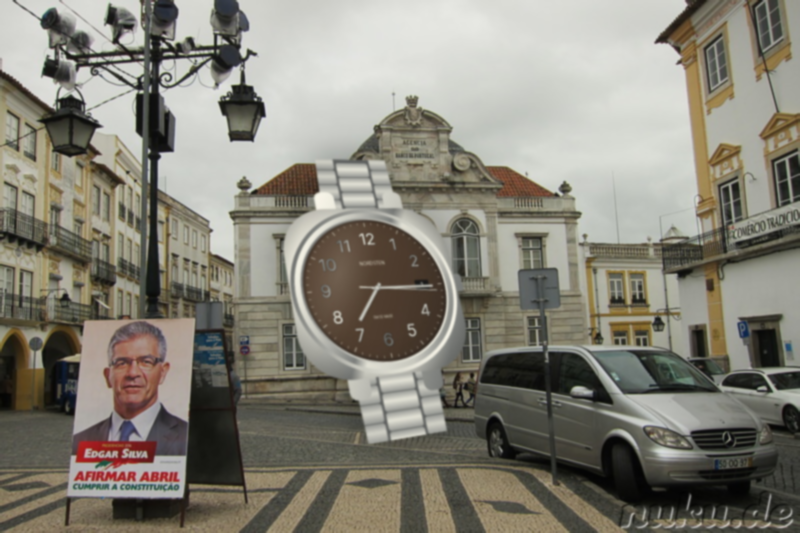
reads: 7,15,16
